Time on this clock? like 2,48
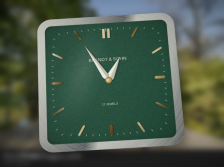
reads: 12,55
